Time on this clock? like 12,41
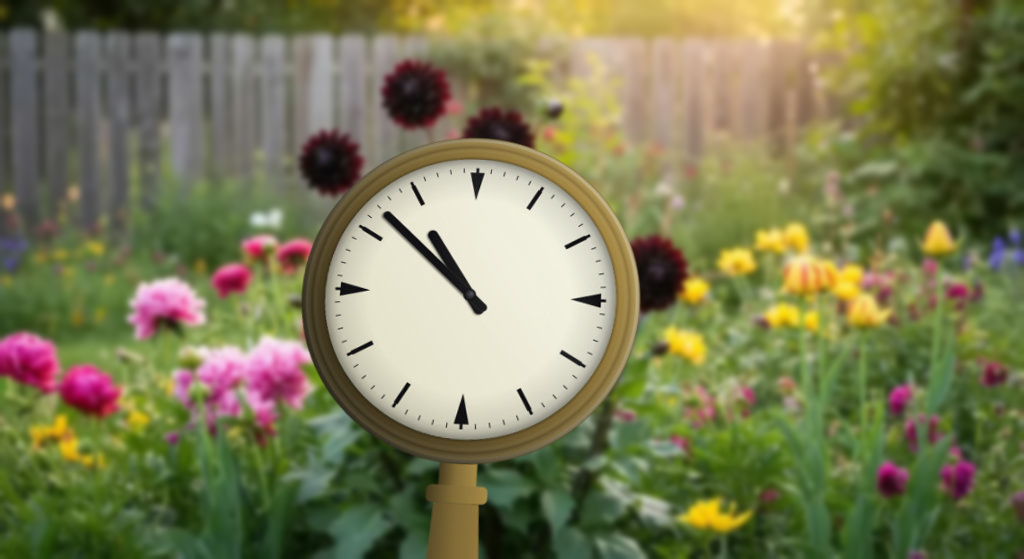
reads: 10,52
